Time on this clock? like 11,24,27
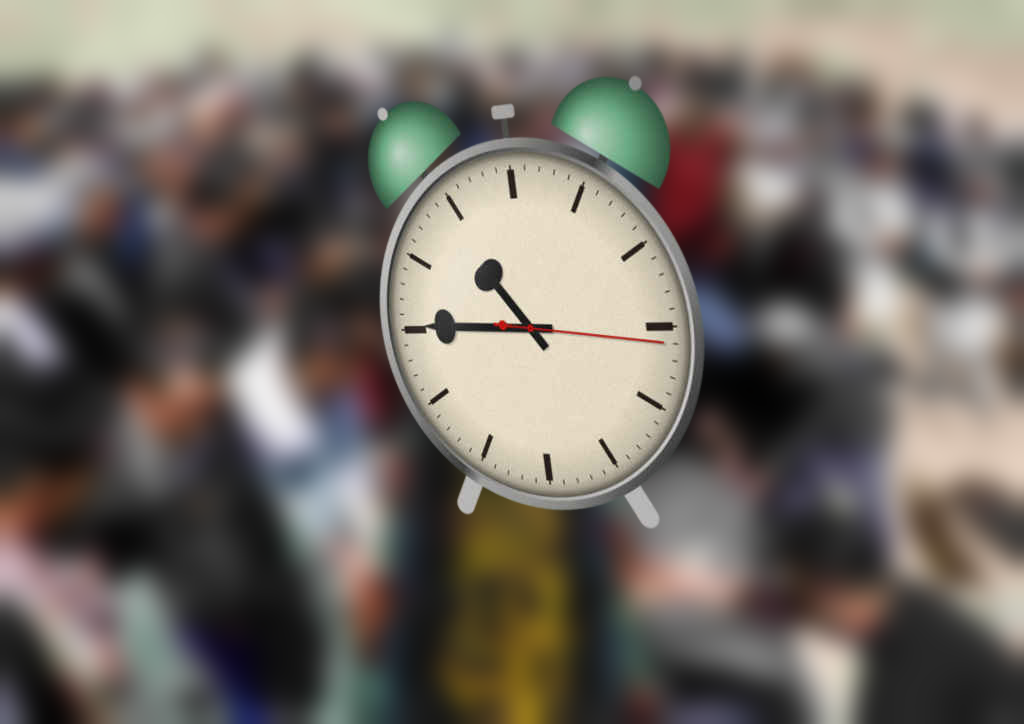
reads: 10,45,16
